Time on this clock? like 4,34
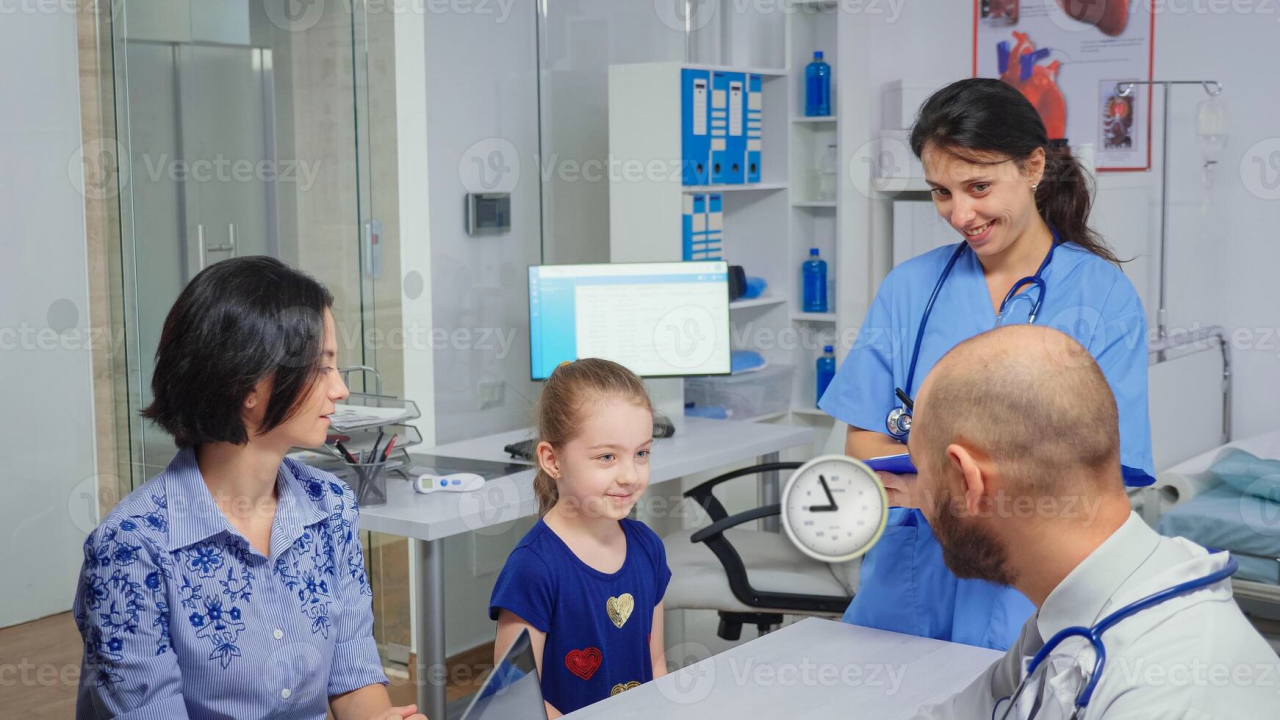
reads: 8,56
